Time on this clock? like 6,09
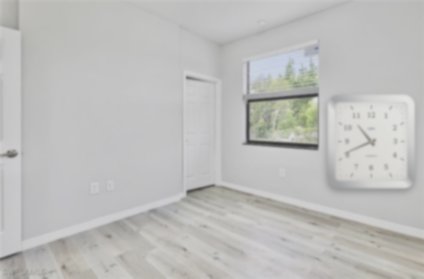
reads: 10,41
